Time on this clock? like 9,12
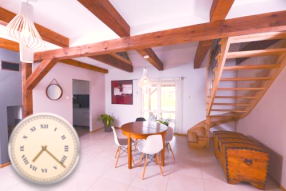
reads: 7,22
